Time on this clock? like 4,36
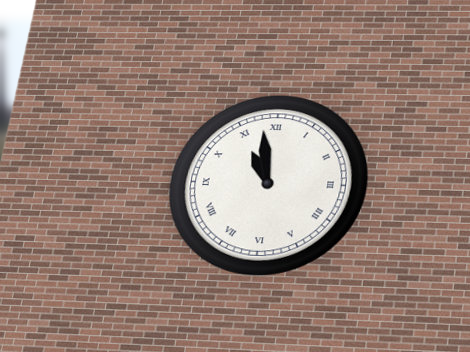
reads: 10,58
